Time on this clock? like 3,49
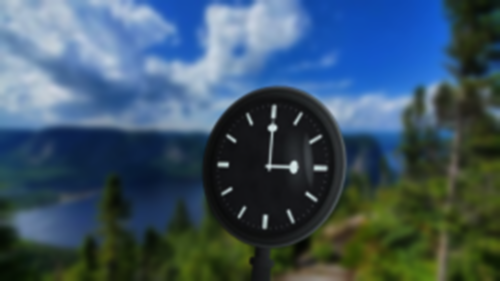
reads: 3,00
